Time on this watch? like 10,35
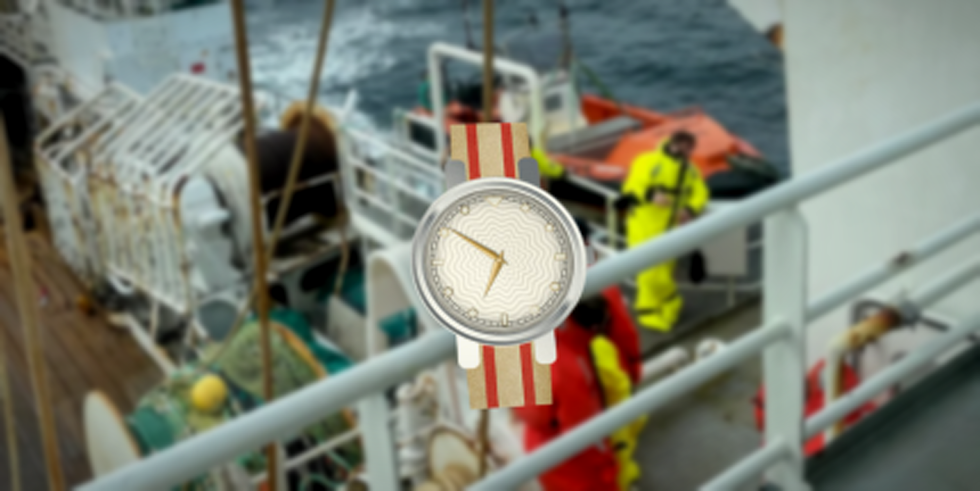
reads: 6,51
